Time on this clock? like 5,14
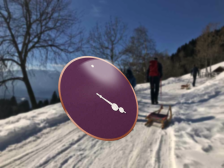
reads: 4,21
